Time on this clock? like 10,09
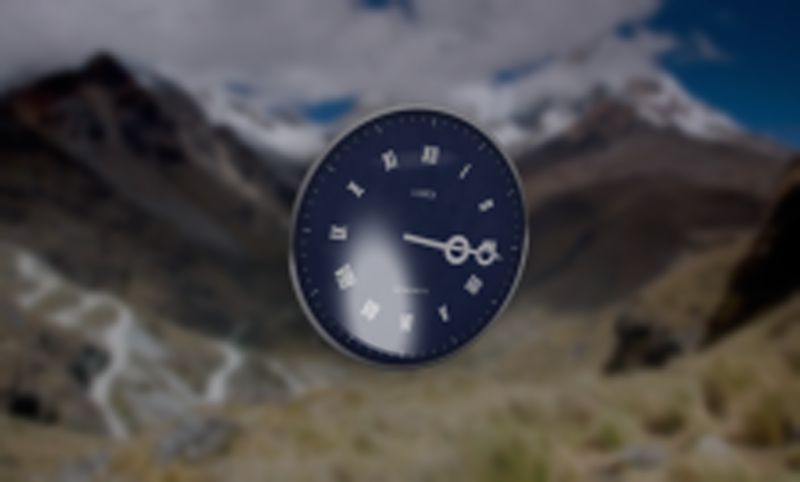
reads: 3,16
